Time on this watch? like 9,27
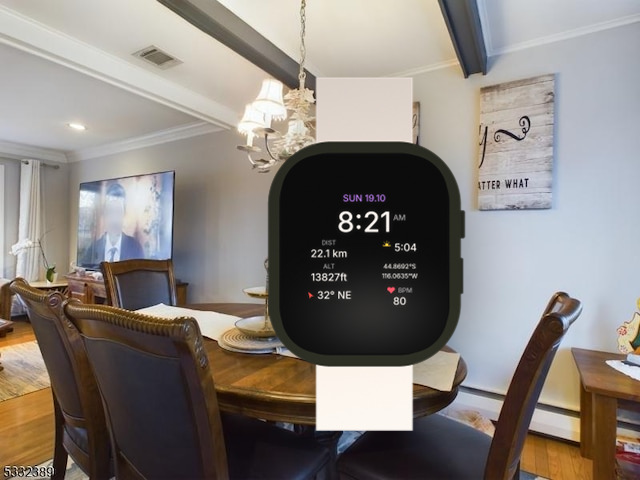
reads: 8,21
